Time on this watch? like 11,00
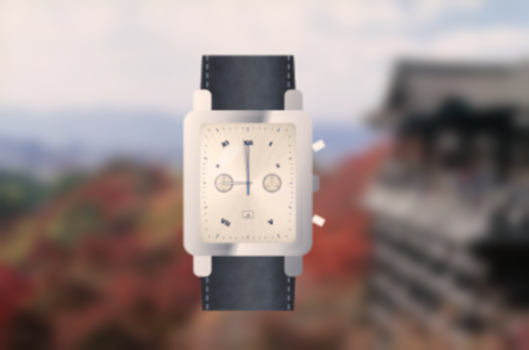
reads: 8,59
